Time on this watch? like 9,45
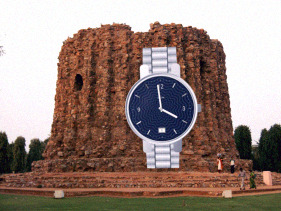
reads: 3,59
